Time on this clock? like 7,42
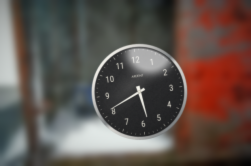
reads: 5,41
